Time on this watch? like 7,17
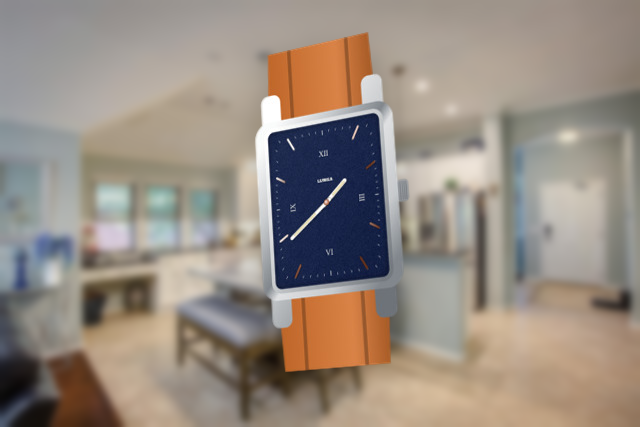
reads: 1,39
